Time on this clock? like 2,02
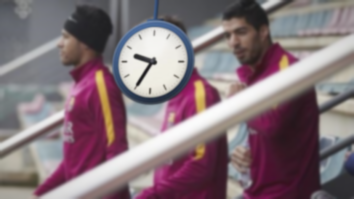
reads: 9,35
